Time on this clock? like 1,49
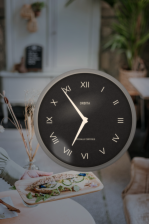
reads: 6,54
